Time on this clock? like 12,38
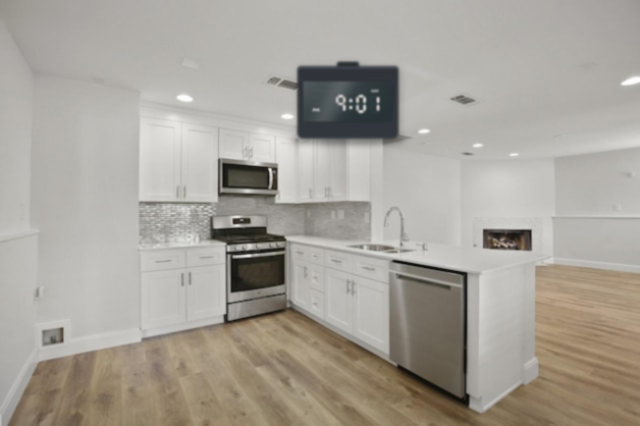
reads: 9,01
